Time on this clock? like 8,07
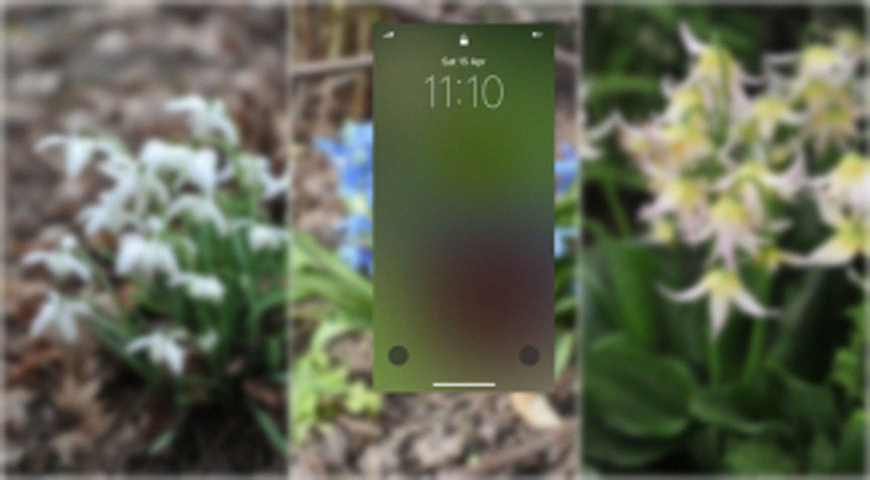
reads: 11,10
